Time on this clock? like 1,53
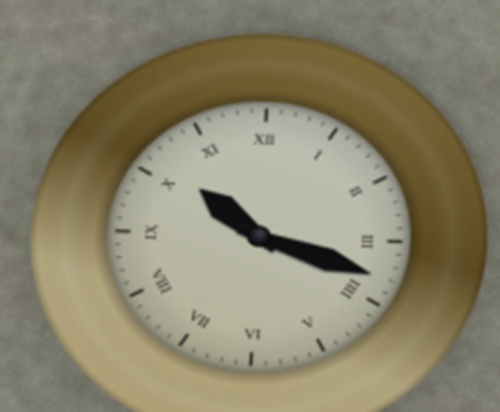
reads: 10,18
